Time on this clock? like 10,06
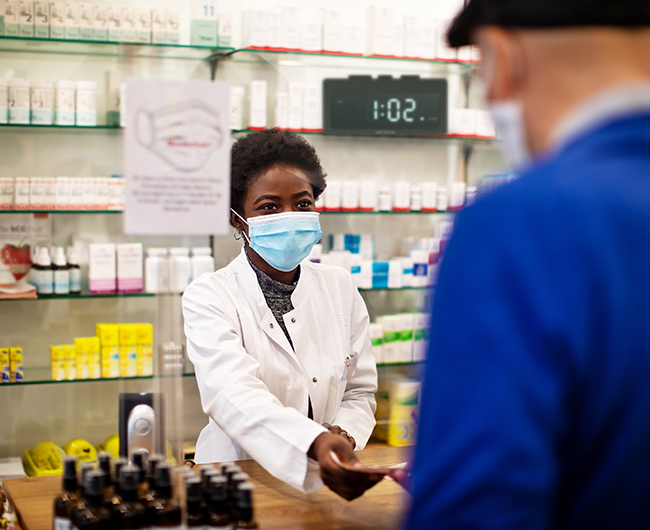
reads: 1,02
